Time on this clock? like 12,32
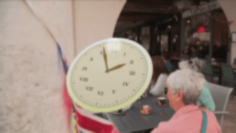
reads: 1,56
